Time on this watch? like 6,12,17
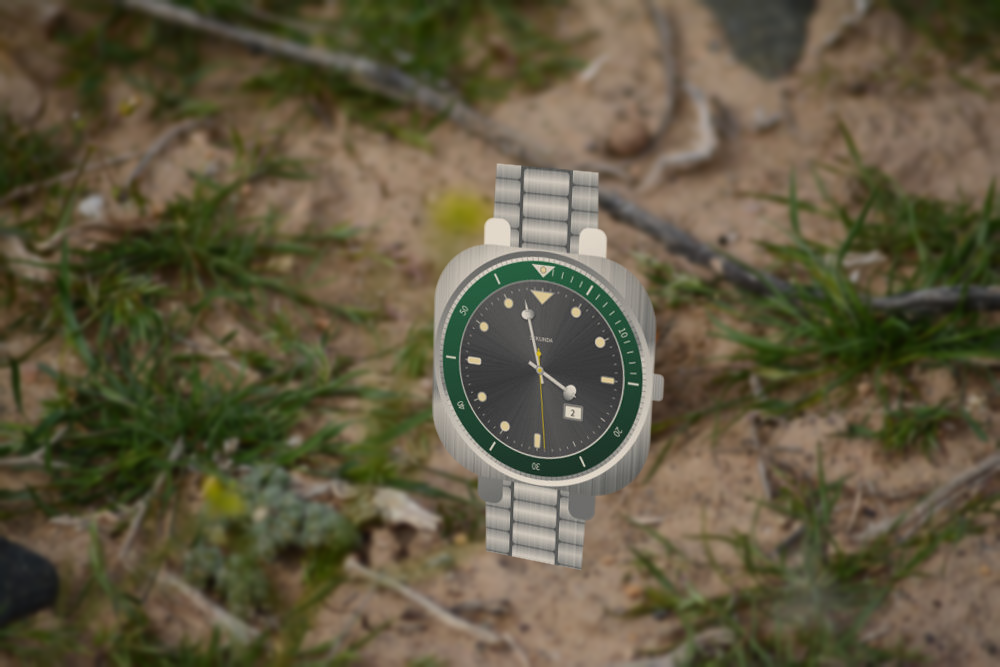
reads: 3,57,29
